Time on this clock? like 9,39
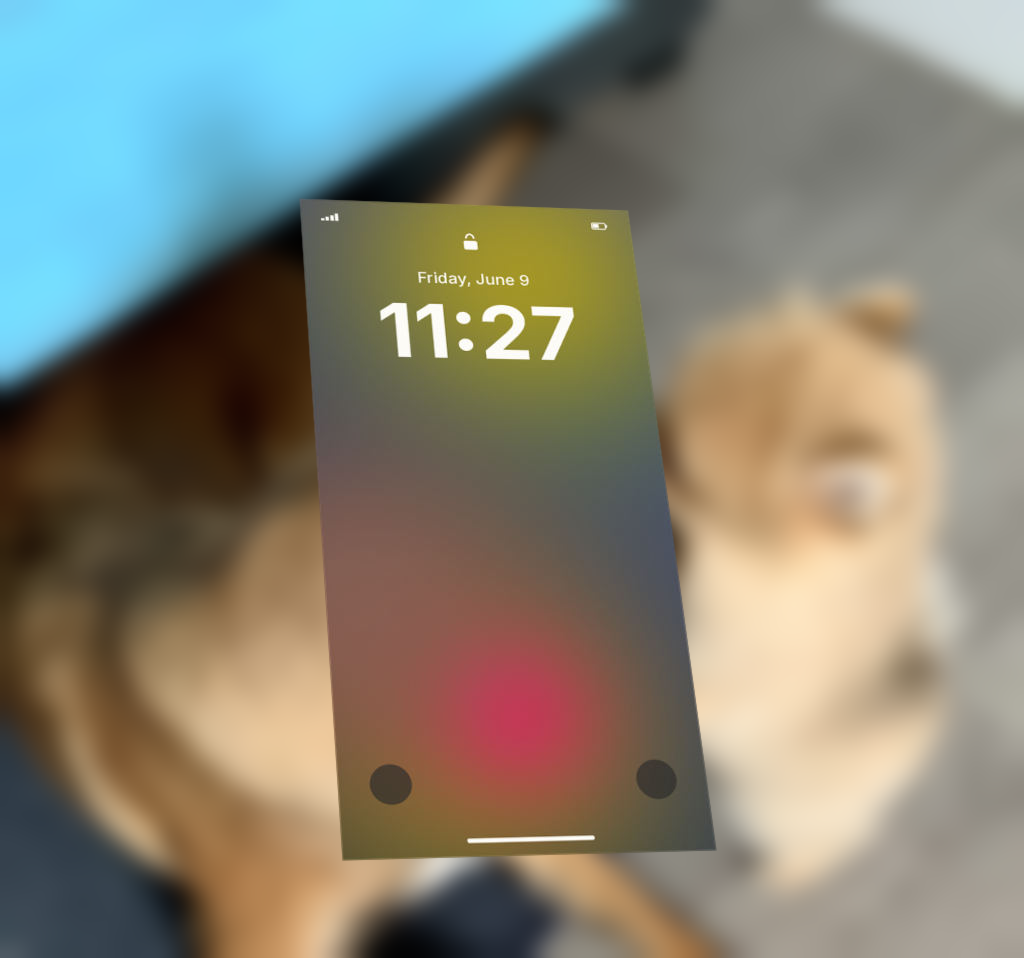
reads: 11,27
